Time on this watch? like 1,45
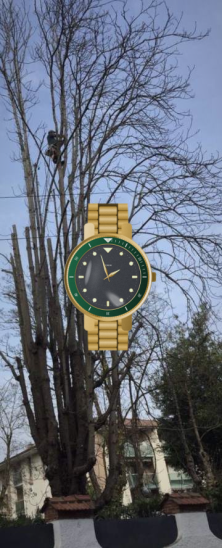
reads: 1,57
